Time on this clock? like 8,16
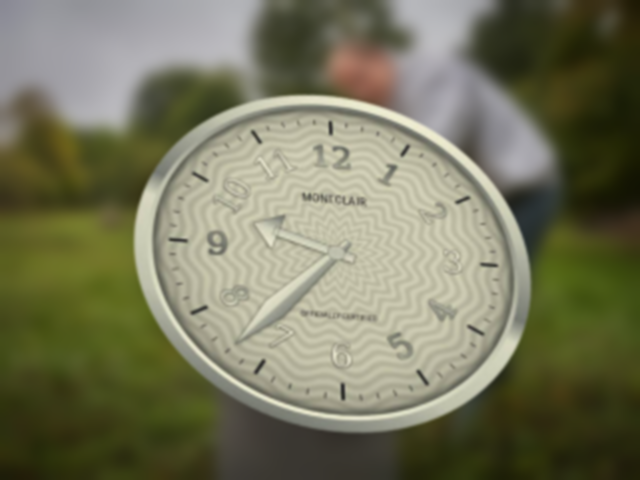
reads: 9,37
